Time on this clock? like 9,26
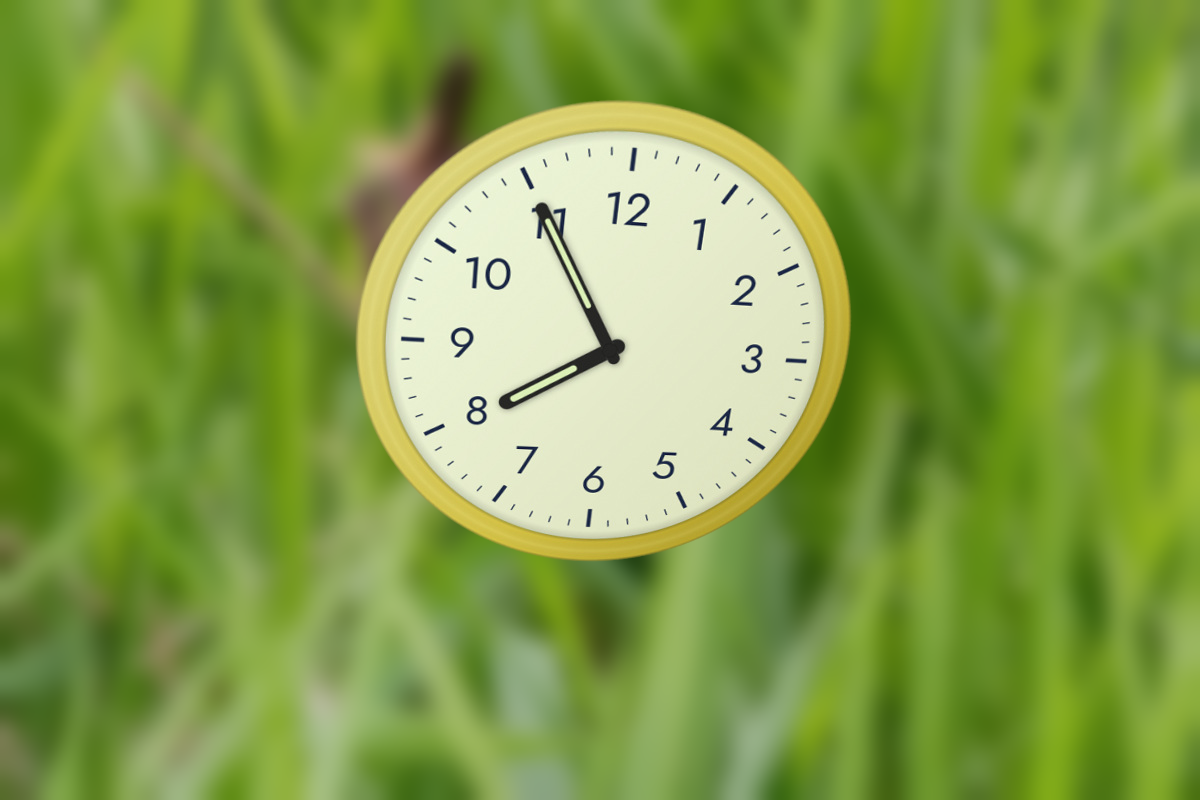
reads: 7,55
